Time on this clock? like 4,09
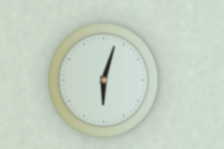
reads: 6,03
